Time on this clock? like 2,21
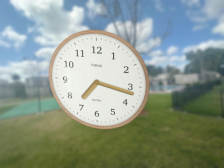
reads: 7,17
